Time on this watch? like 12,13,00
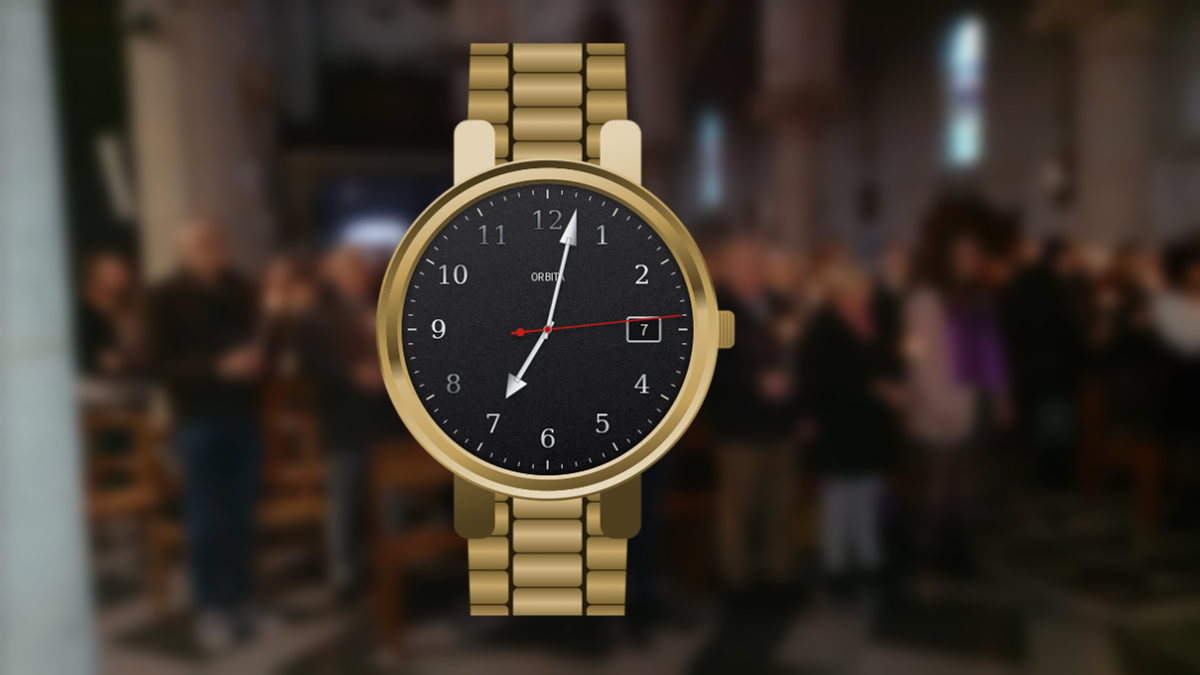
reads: 7,02,14
